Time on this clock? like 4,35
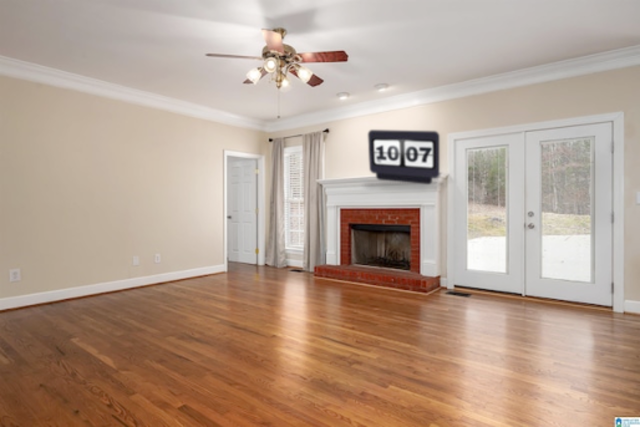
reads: 10,07
